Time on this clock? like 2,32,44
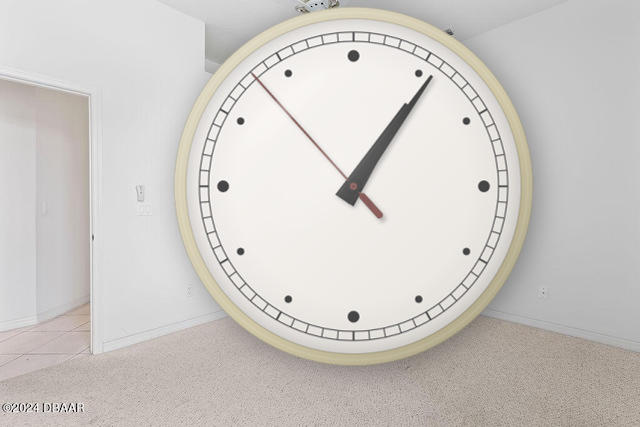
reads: 1,05,53
